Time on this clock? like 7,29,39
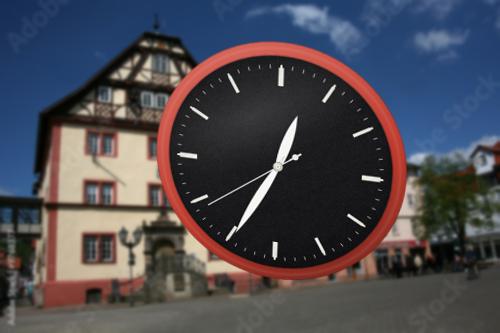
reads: 12,34,39
